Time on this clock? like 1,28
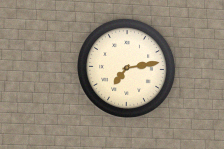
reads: 7,13
